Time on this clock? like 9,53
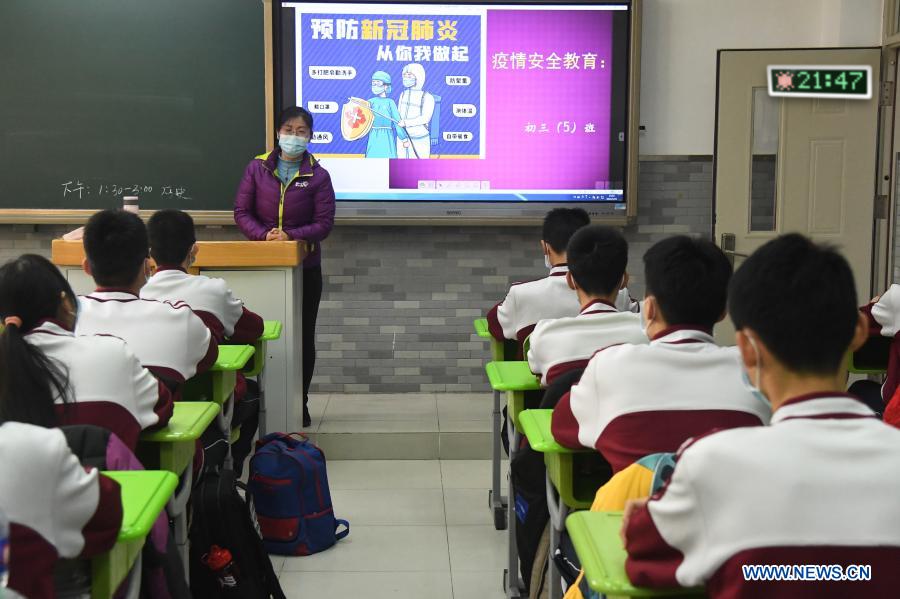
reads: 21,47
